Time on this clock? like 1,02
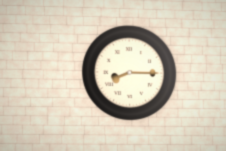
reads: 8,15
